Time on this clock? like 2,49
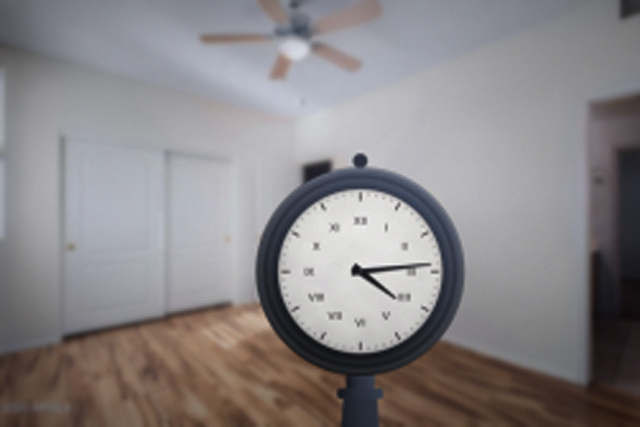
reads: 4,14
